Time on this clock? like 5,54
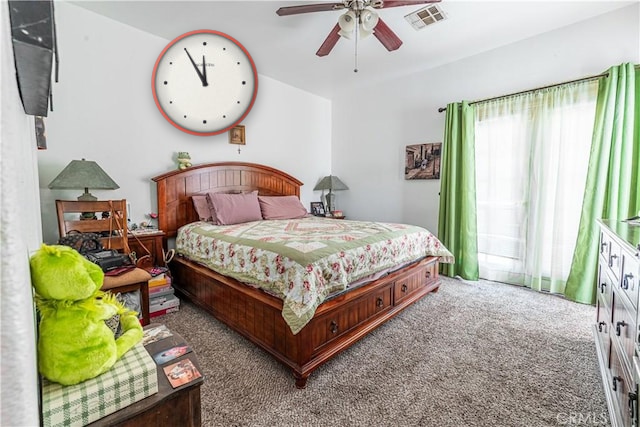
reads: 11,55
